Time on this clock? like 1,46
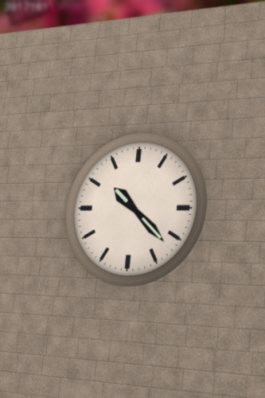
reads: 10,22
